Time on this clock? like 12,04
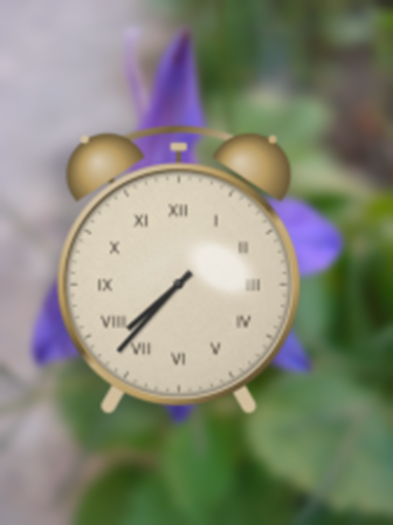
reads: 7,37
